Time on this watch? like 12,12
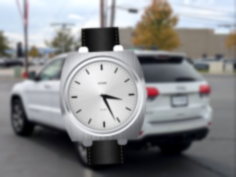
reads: 3,26
